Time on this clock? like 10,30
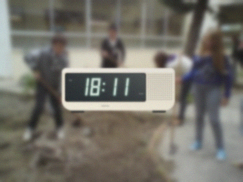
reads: 18,11
